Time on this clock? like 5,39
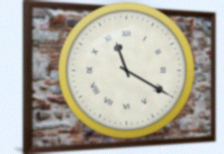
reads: 11,20
